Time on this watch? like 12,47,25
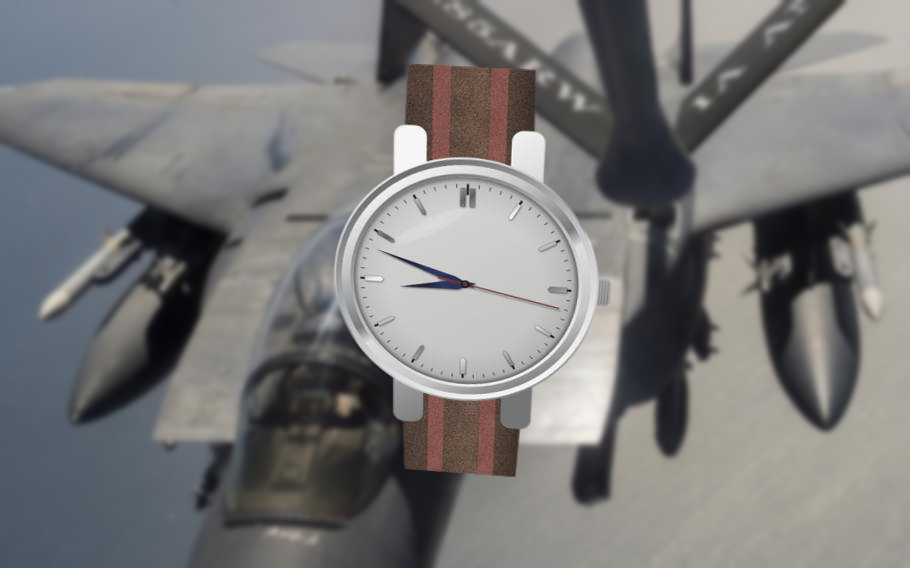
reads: 8,48,17
